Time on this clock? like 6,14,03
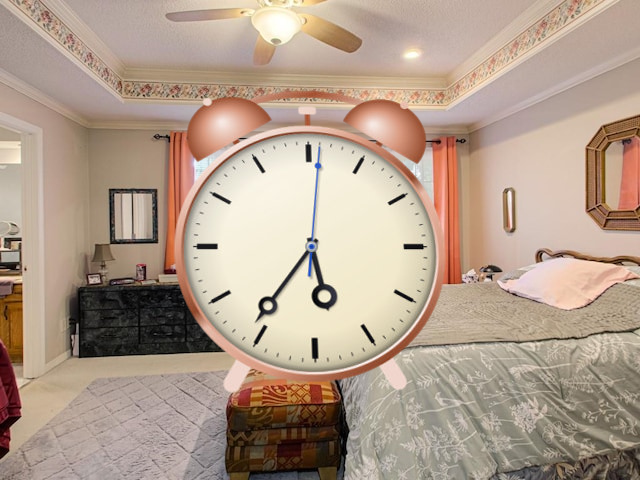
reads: 5,36,01
